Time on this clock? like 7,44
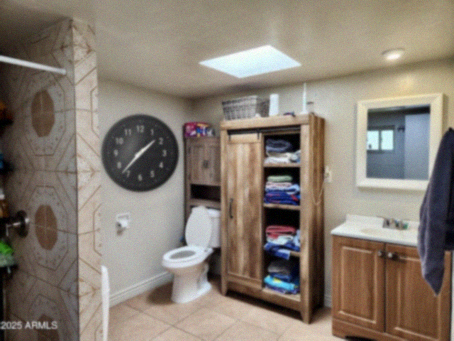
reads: 1,37
